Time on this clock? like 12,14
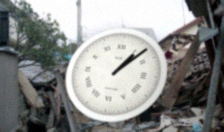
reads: 1,07
